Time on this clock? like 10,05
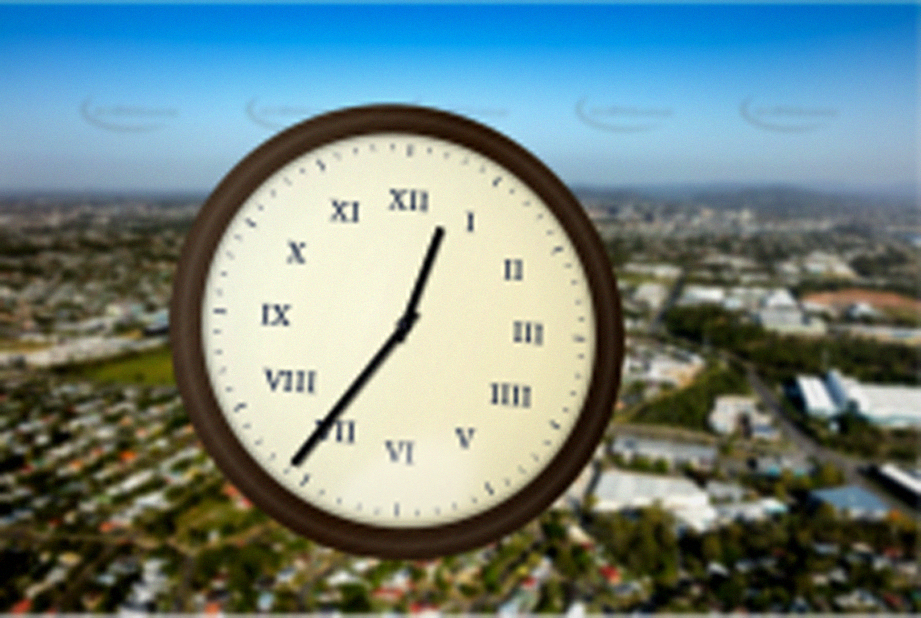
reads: 12,36
